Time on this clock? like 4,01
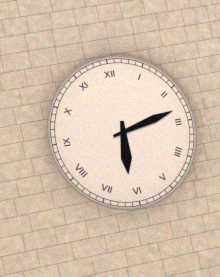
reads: 6,13
